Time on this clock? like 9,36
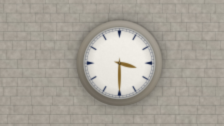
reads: 3,30
